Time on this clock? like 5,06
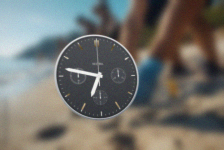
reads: 6,47
